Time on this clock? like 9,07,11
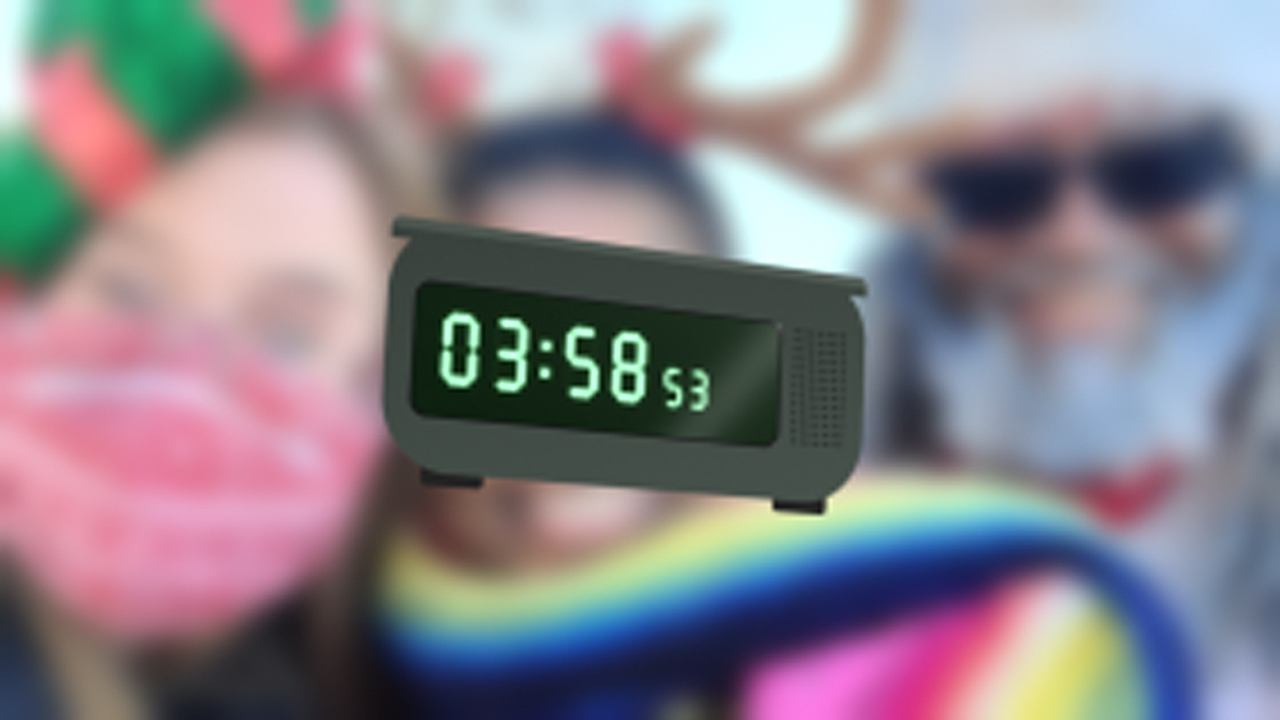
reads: 3,58,53
